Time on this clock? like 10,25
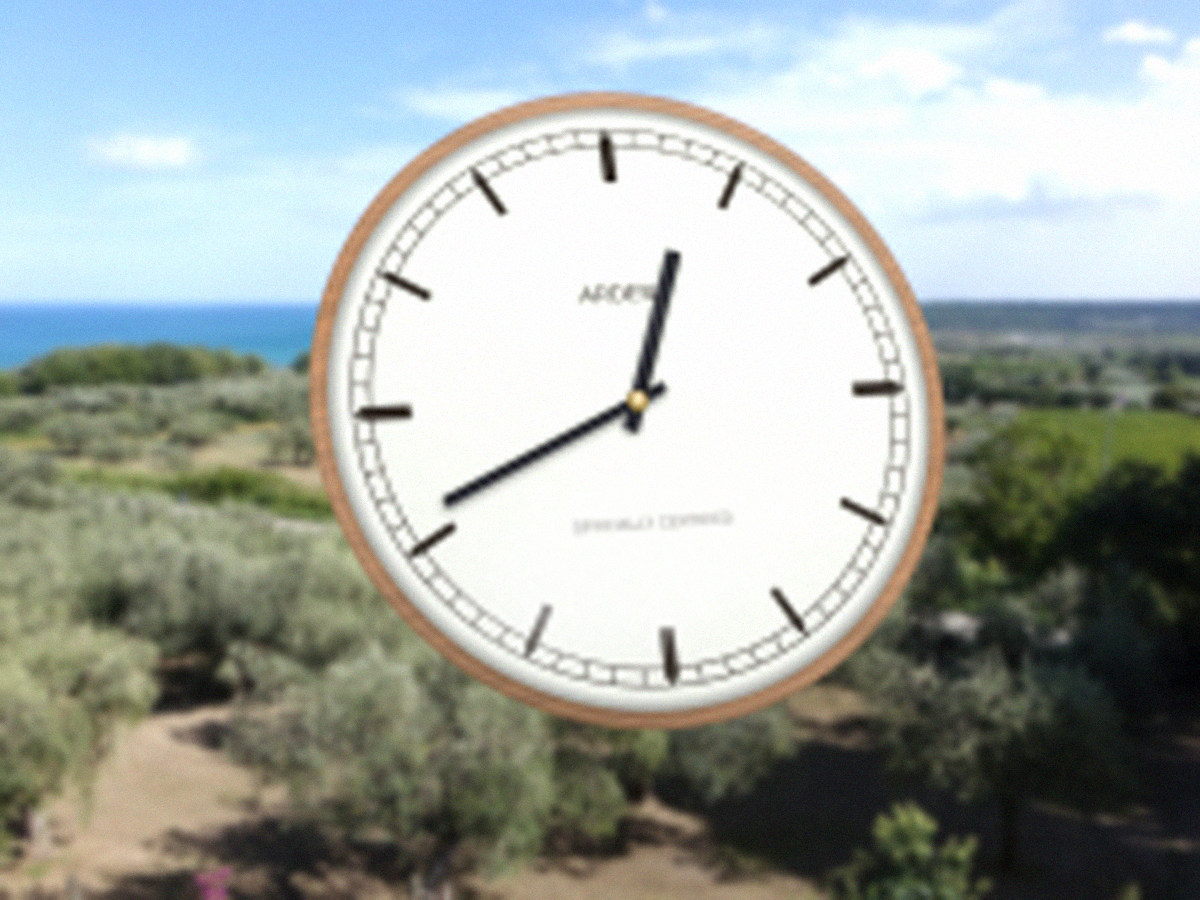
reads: 12,41
